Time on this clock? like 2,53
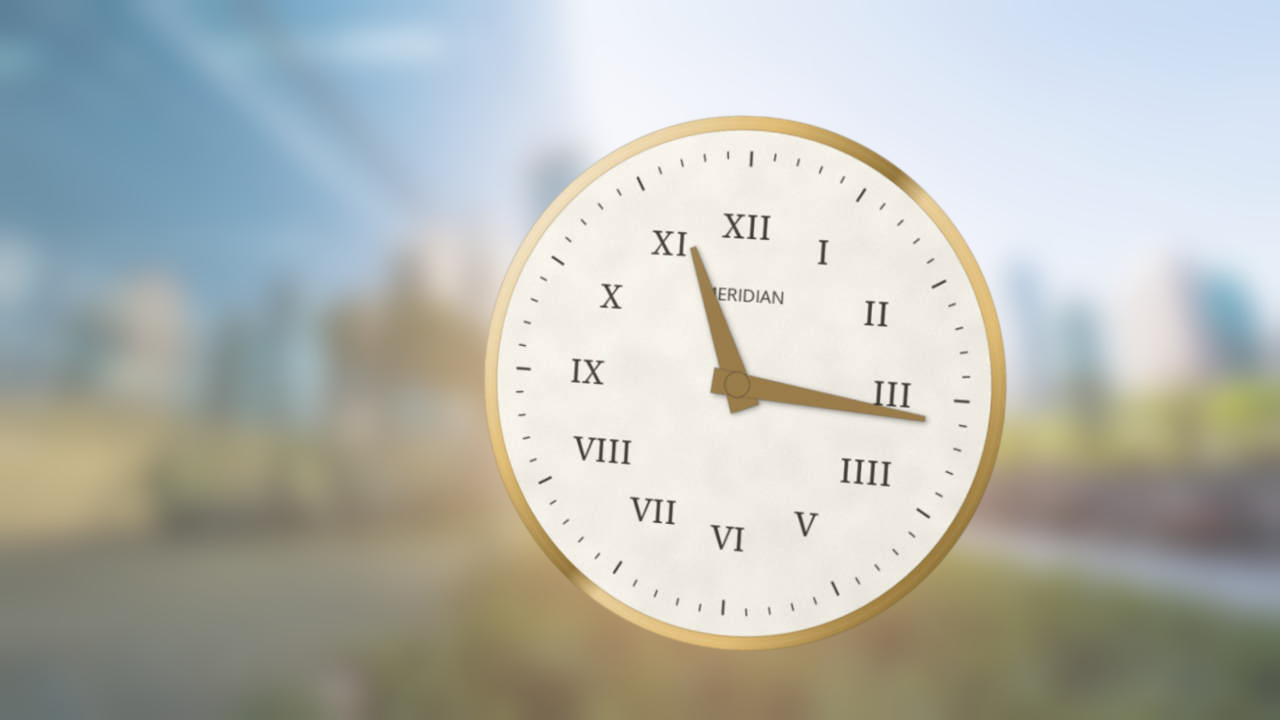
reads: 11,16
